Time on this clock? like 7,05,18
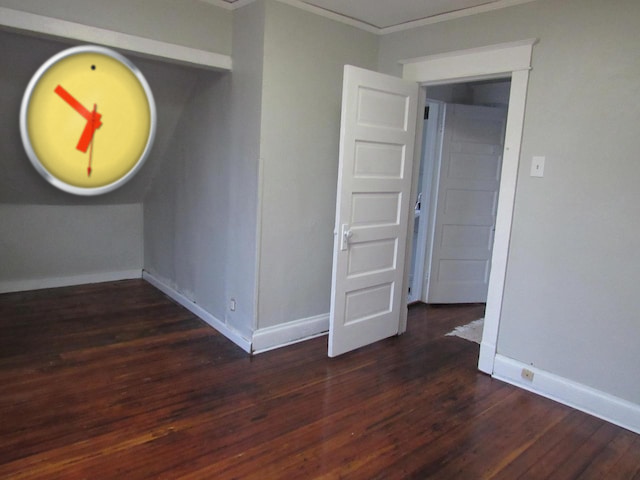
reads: 6,51,31
